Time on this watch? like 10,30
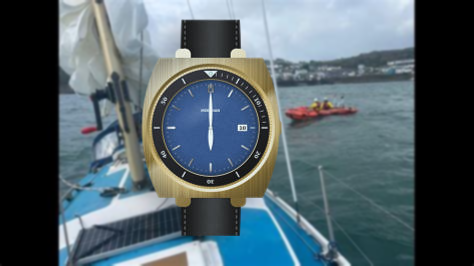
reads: 6,00
